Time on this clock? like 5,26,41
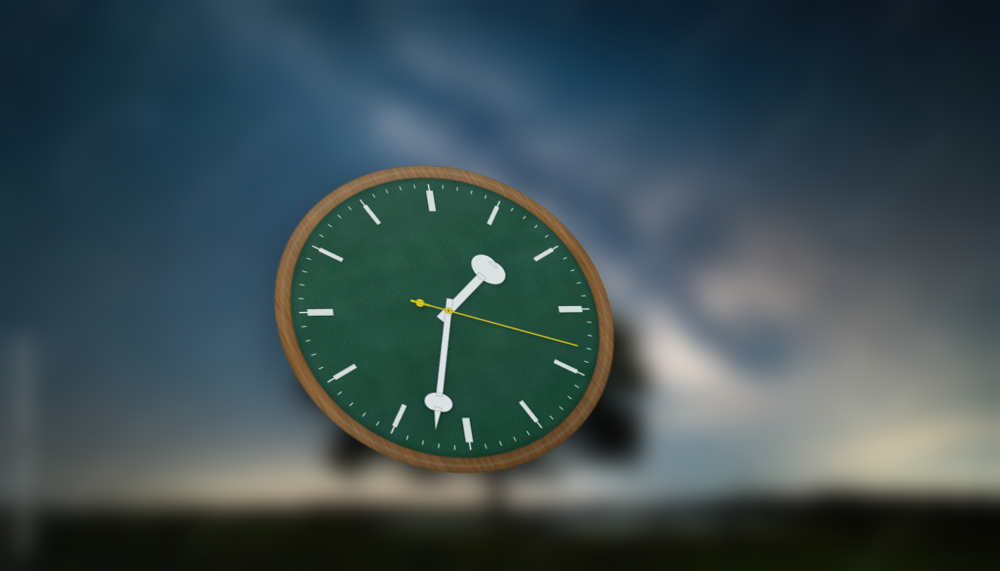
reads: 1,32,18
